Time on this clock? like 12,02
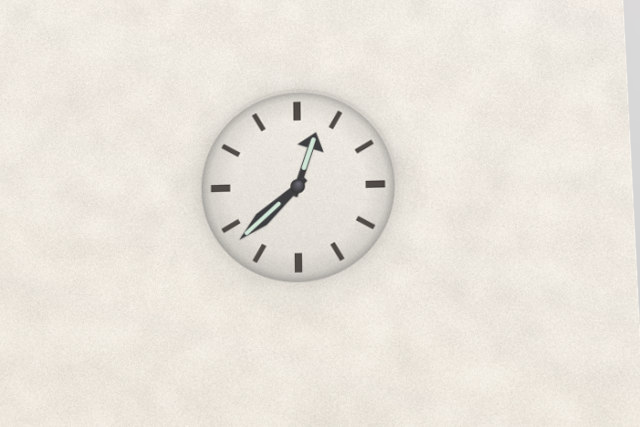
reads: 12,38
